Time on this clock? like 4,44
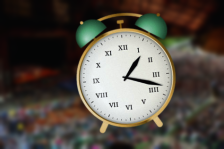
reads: 1,18
